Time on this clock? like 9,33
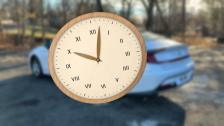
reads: 10,02
